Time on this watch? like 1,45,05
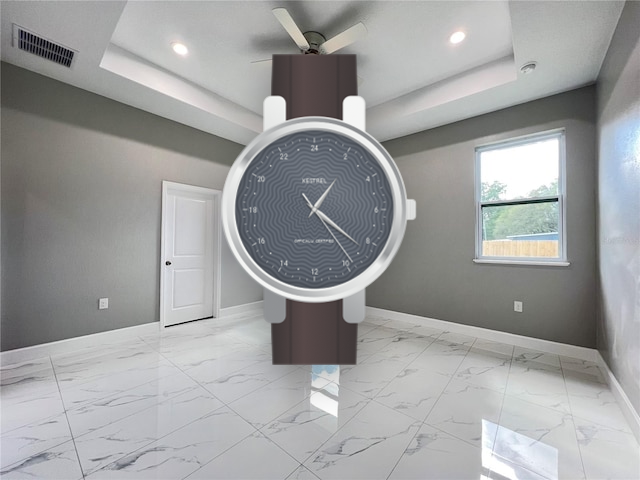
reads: 2,21,24
